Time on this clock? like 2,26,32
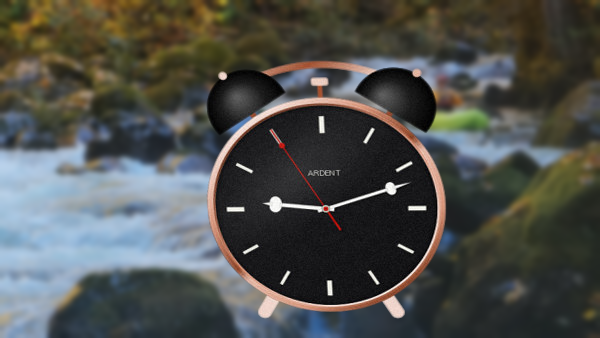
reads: 9,11,55
